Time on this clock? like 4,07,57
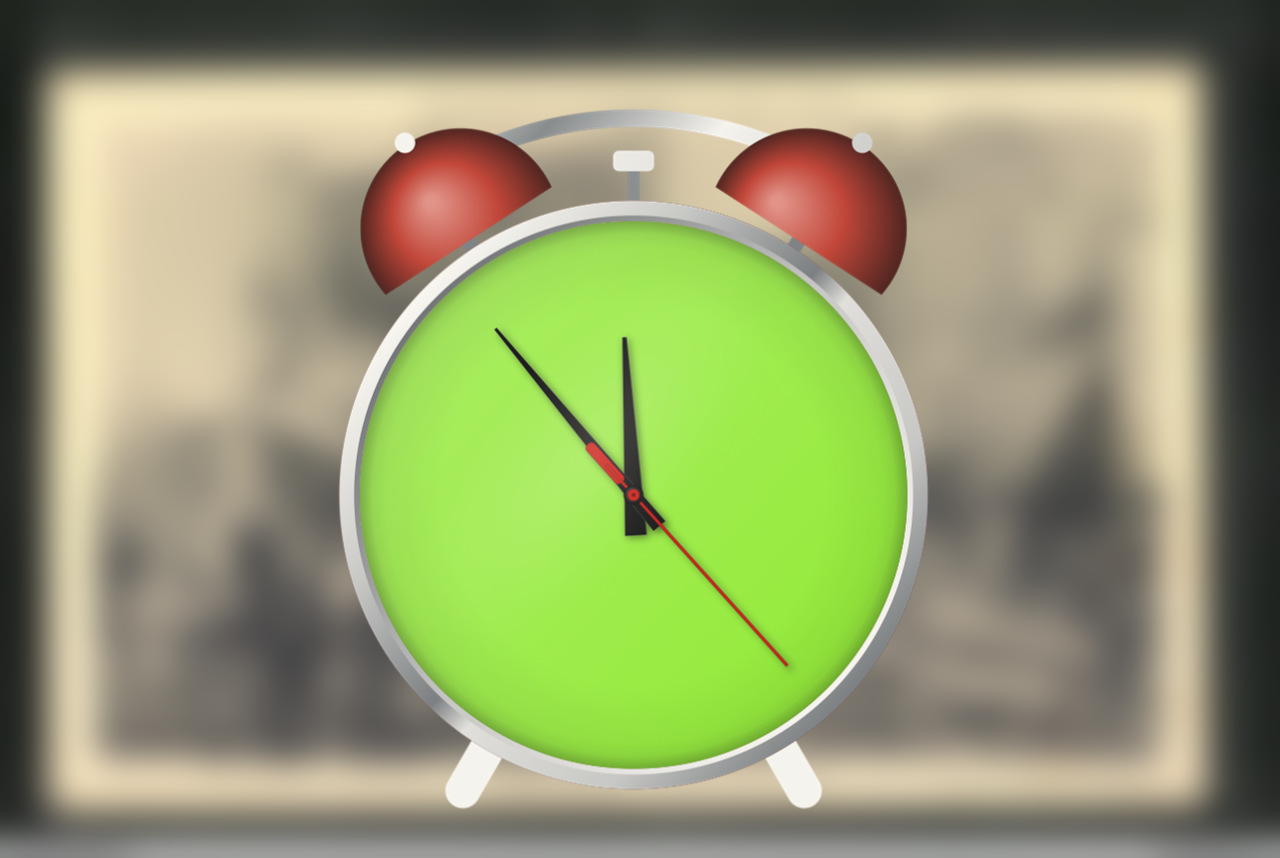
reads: 11,53,23
